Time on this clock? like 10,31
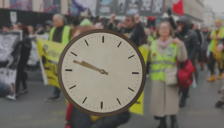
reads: 9,48
